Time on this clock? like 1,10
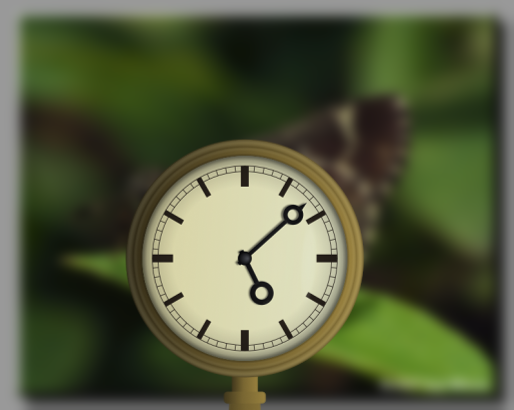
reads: 5,08
